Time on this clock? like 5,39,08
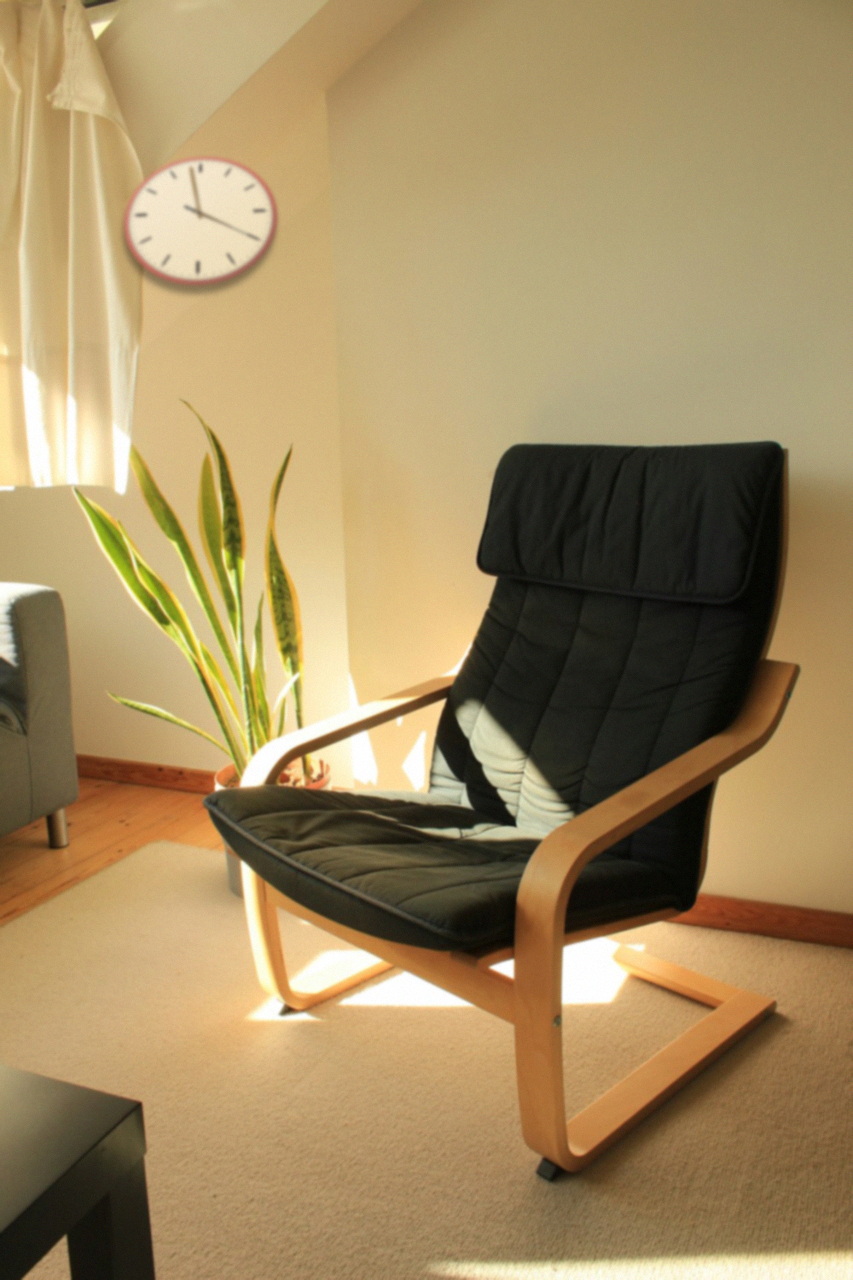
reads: 3,58,20
